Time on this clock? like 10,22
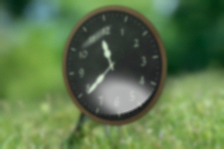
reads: 11,39
